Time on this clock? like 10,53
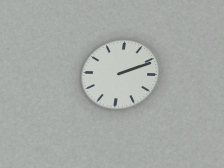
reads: 2,11
